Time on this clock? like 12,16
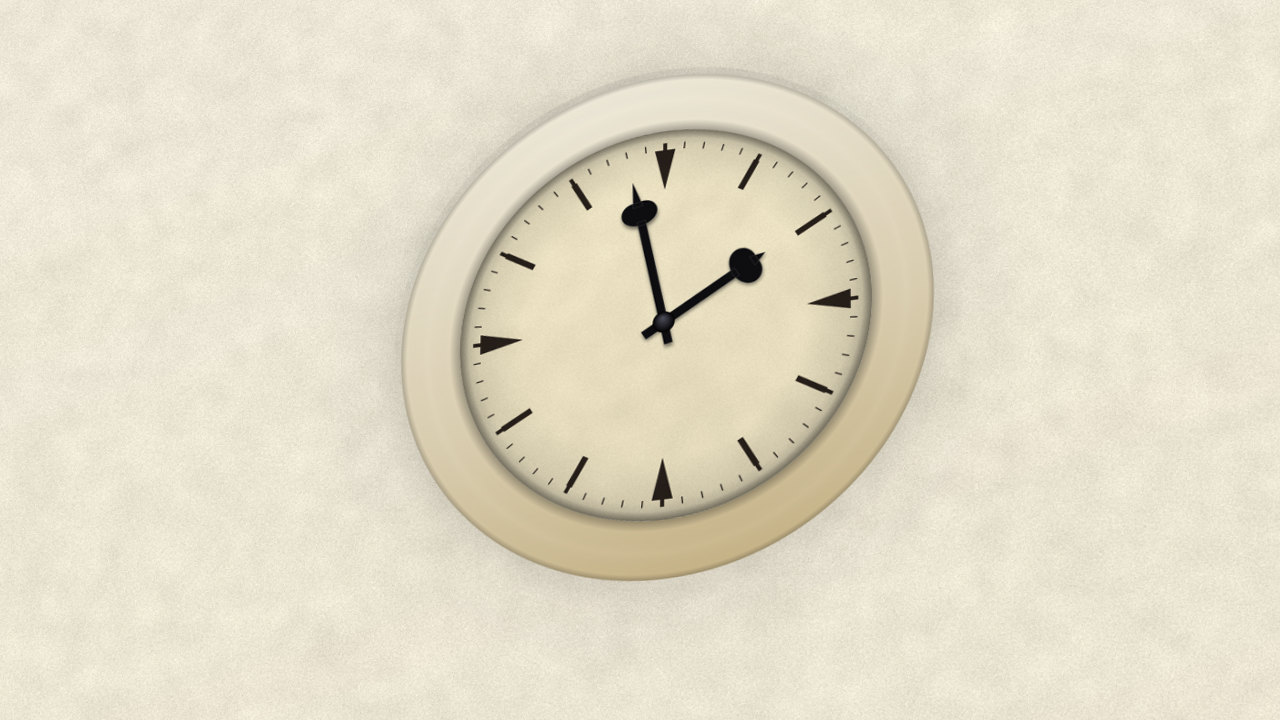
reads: 1,58
